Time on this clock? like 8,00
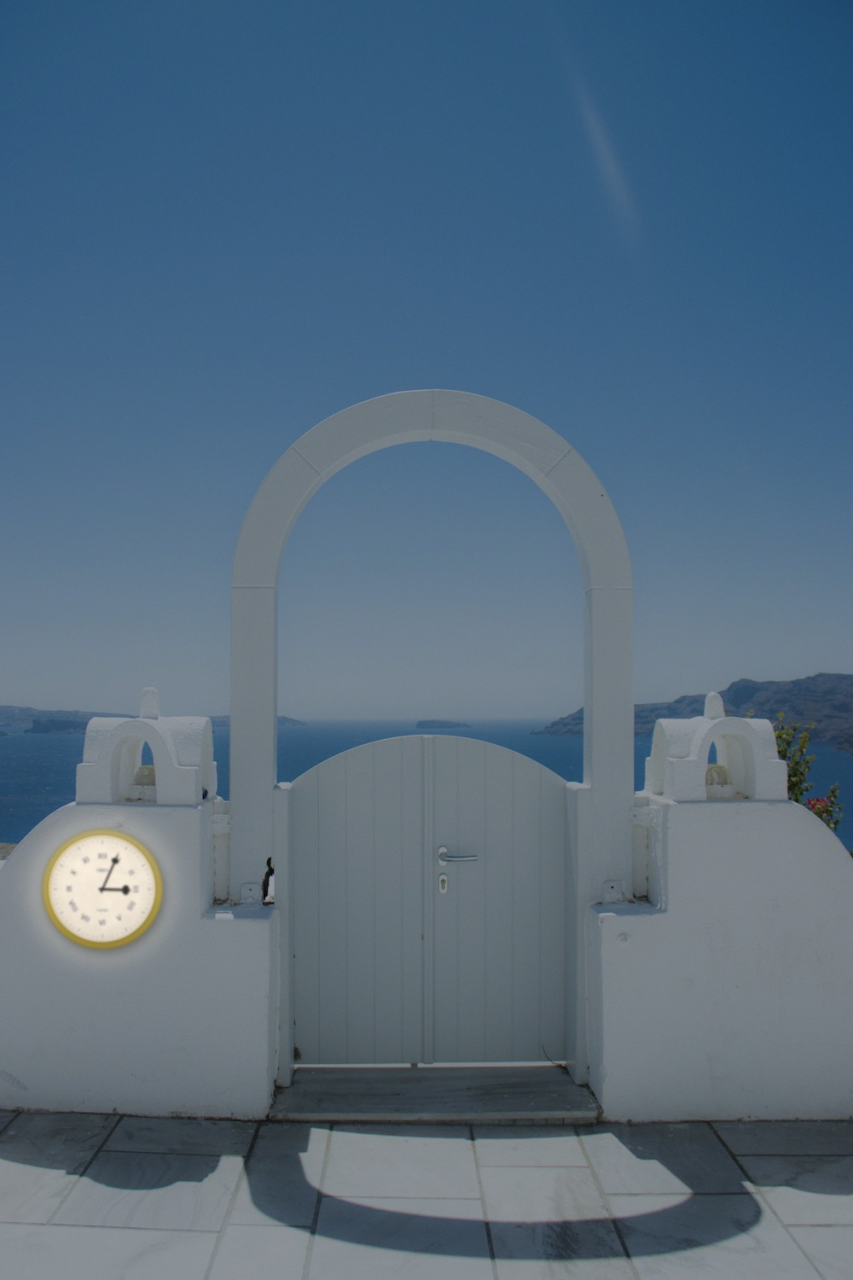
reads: 3,04
